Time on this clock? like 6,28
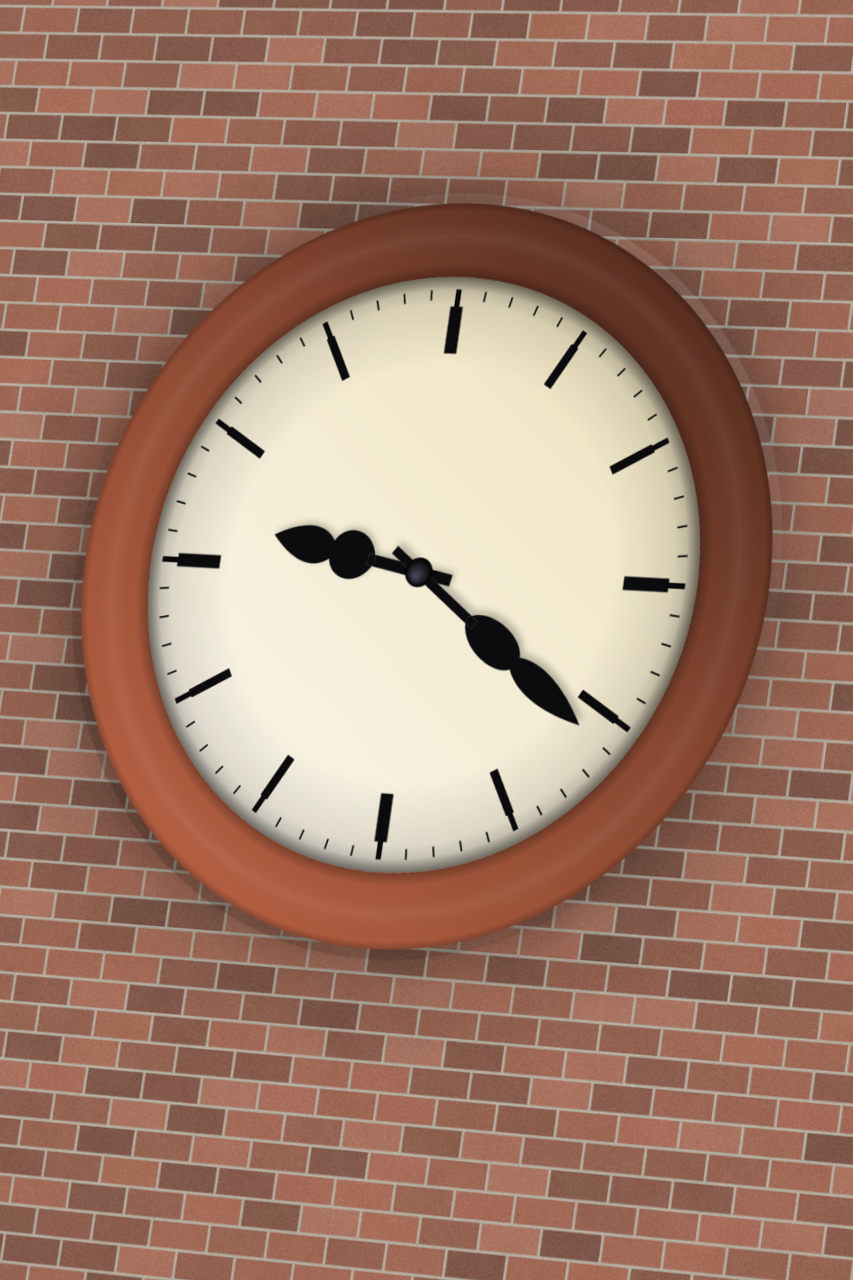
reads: 9,21
